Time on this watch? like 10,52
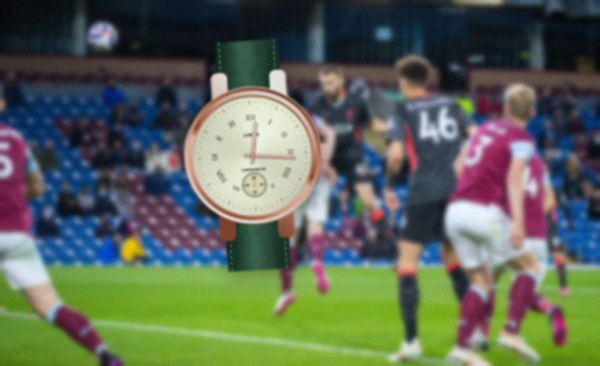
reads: 12,16
